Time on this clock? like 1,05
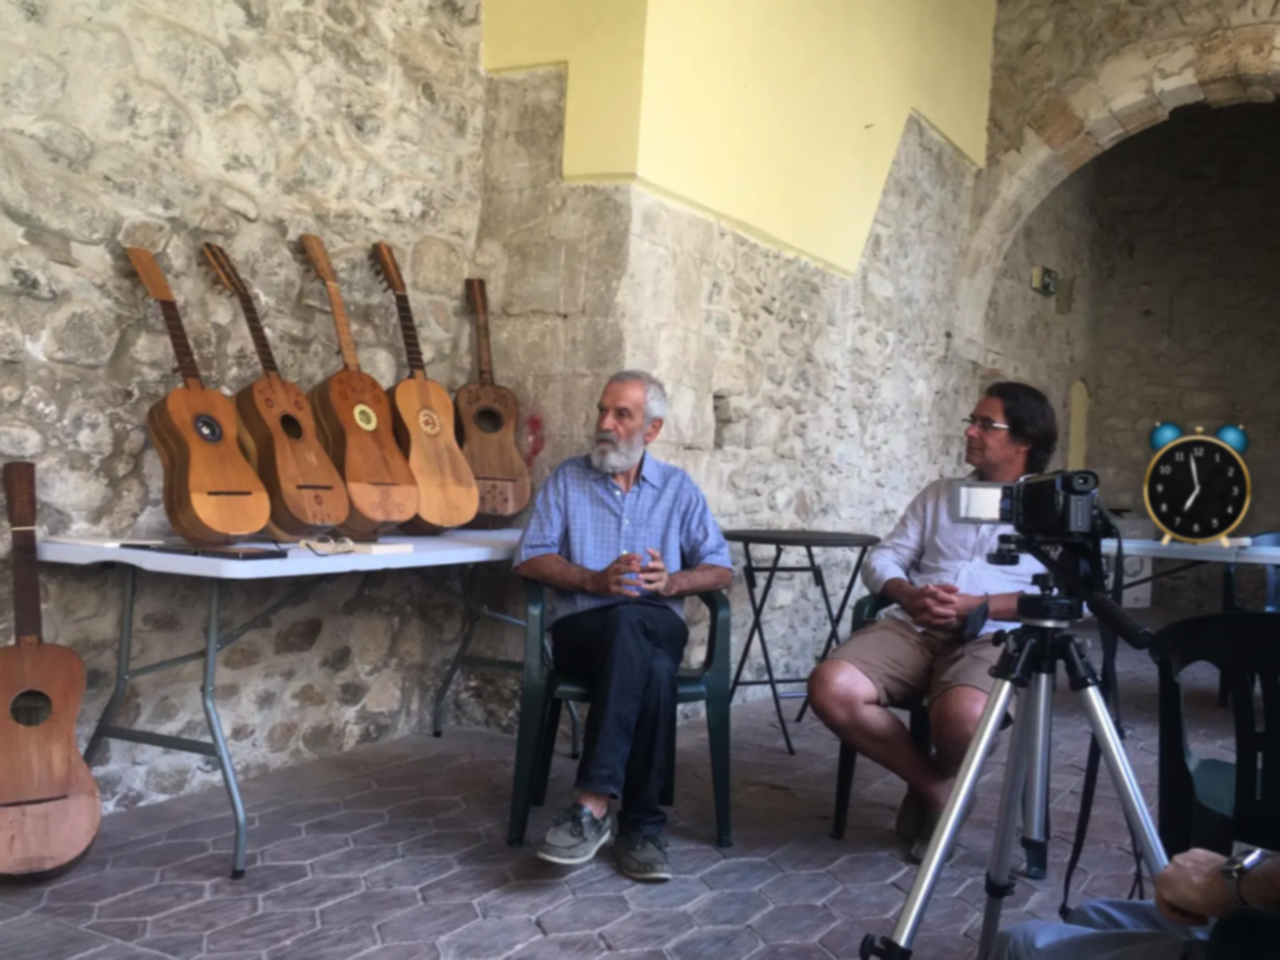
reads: 6,58
